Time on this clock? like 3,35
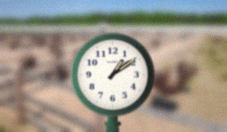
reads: 1,09
